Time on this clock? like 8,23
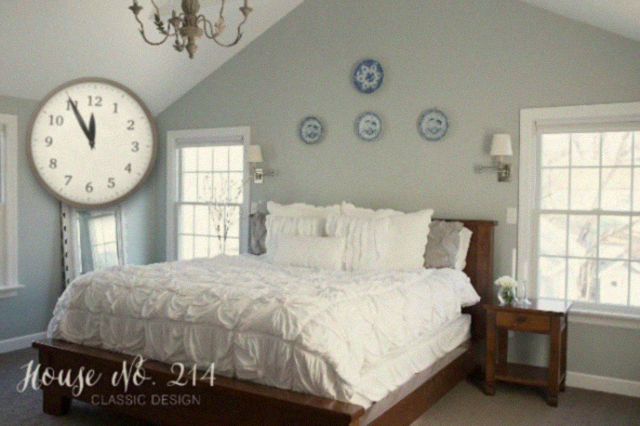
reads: 11,55
